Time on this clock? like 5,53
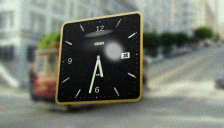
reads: 5,32
